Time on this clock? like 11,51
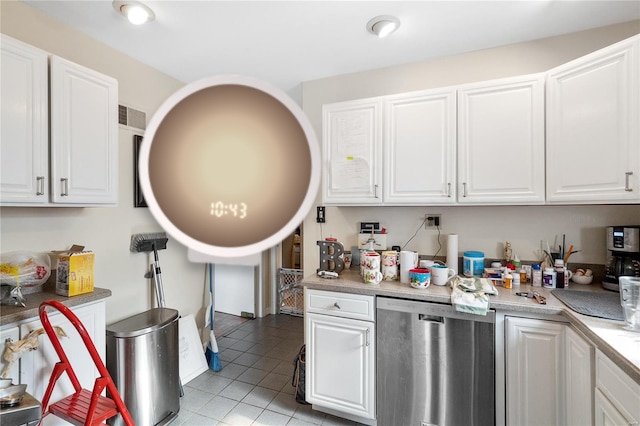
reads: 10,43
